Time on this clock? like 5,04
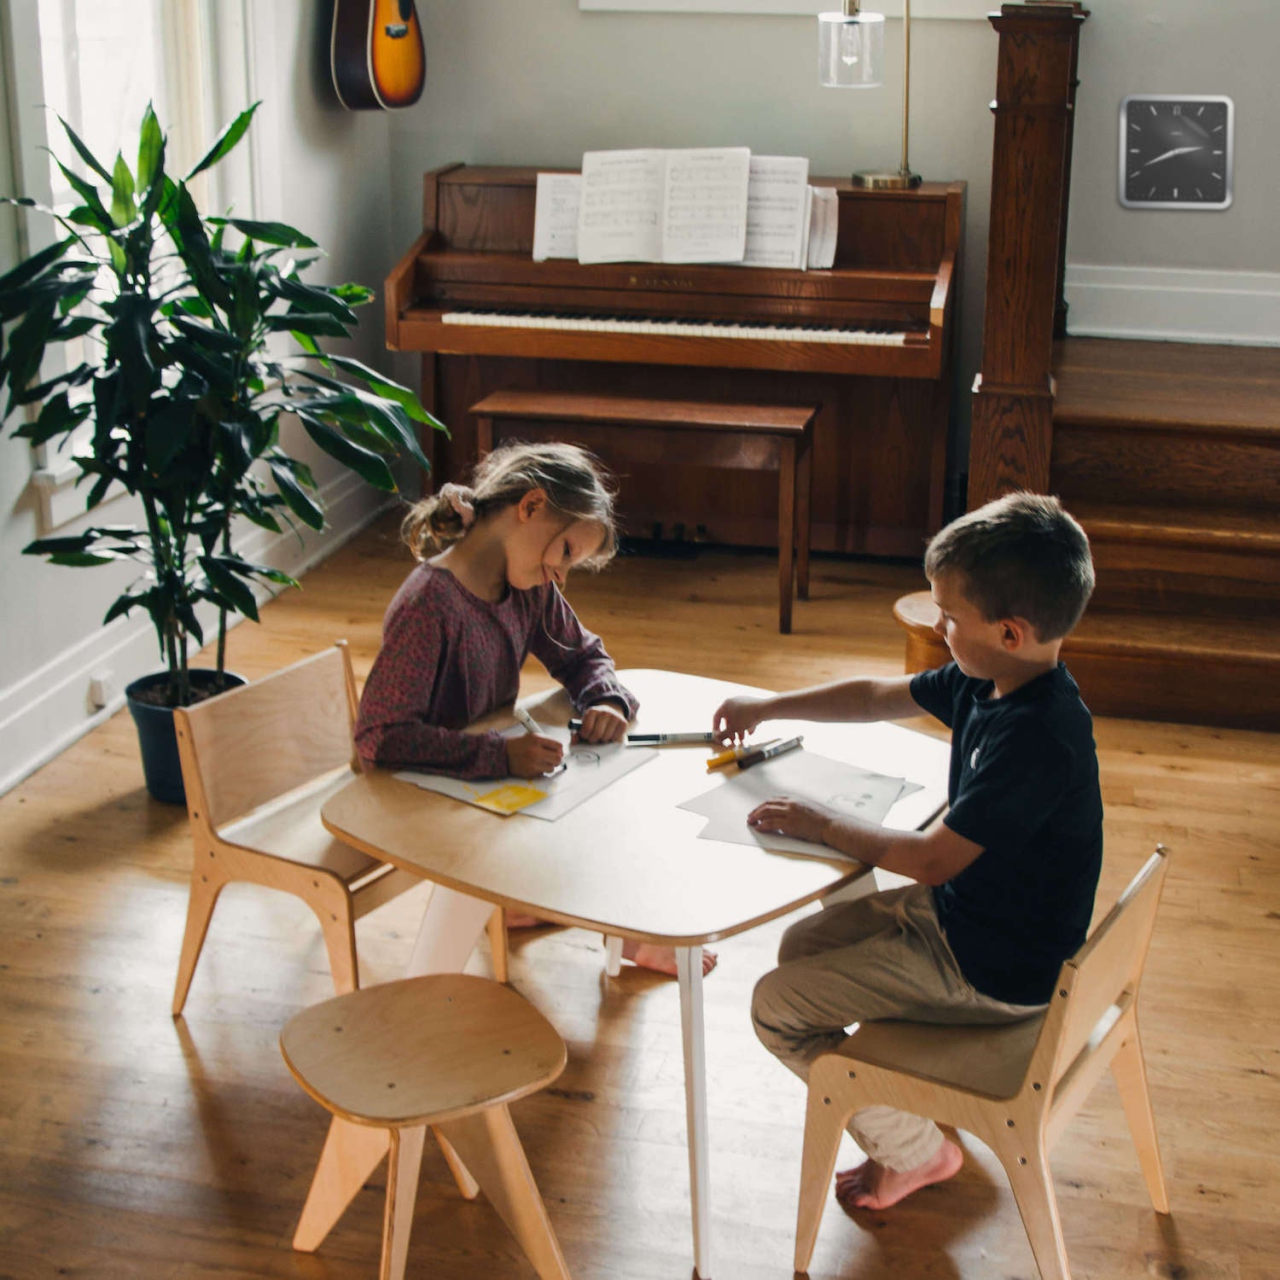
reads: 2,41
